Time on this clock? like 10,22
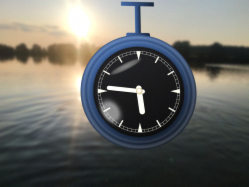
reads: 5,46
